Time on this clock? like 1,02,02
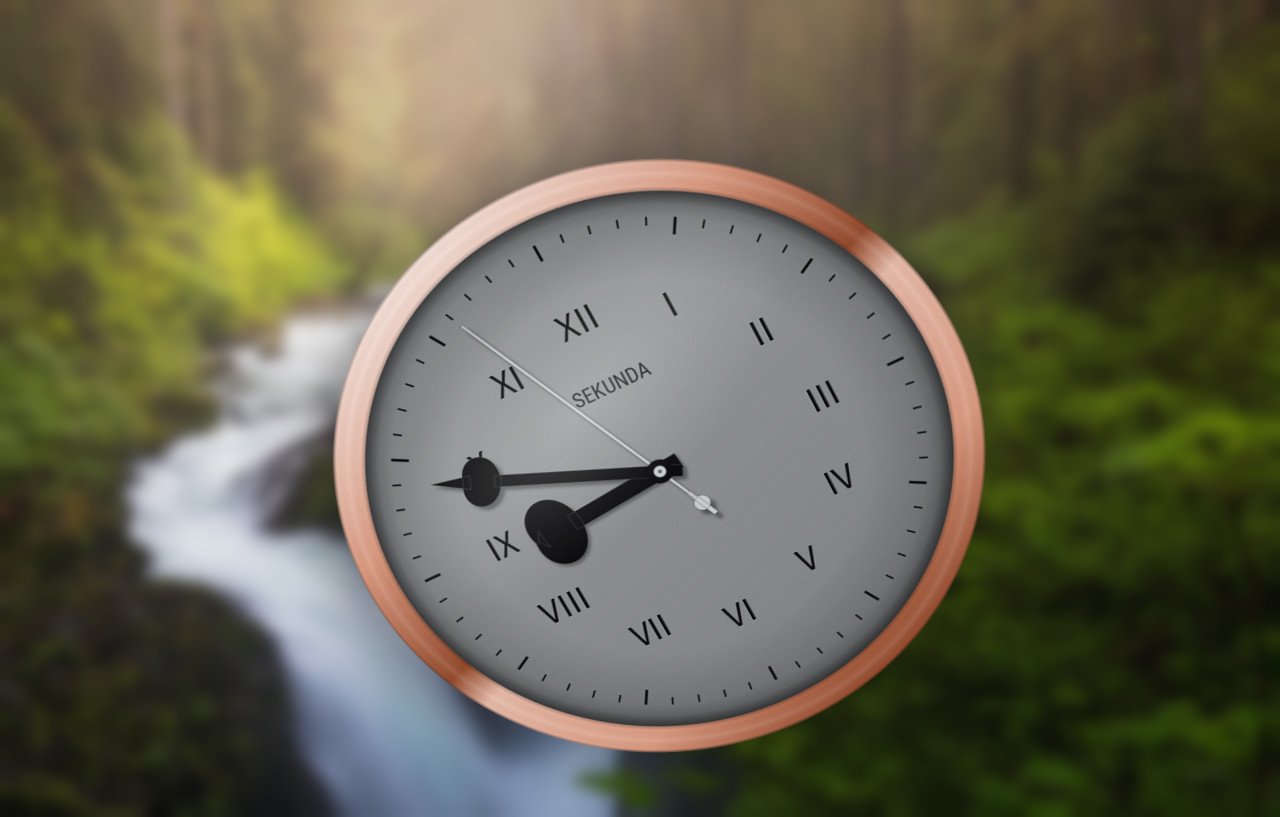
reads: 8,48,56
